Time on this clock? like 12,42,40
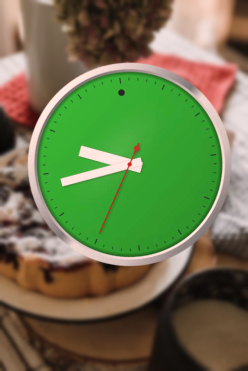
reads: 9,43,35
